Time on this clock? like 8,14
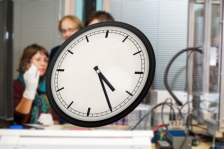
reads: 4,25
